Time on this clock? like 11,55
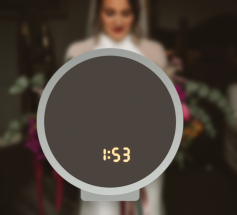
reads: 1,53
